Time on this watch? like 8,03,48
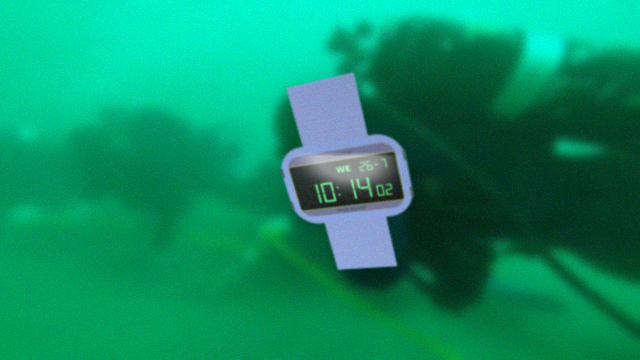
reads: 10,14,02
